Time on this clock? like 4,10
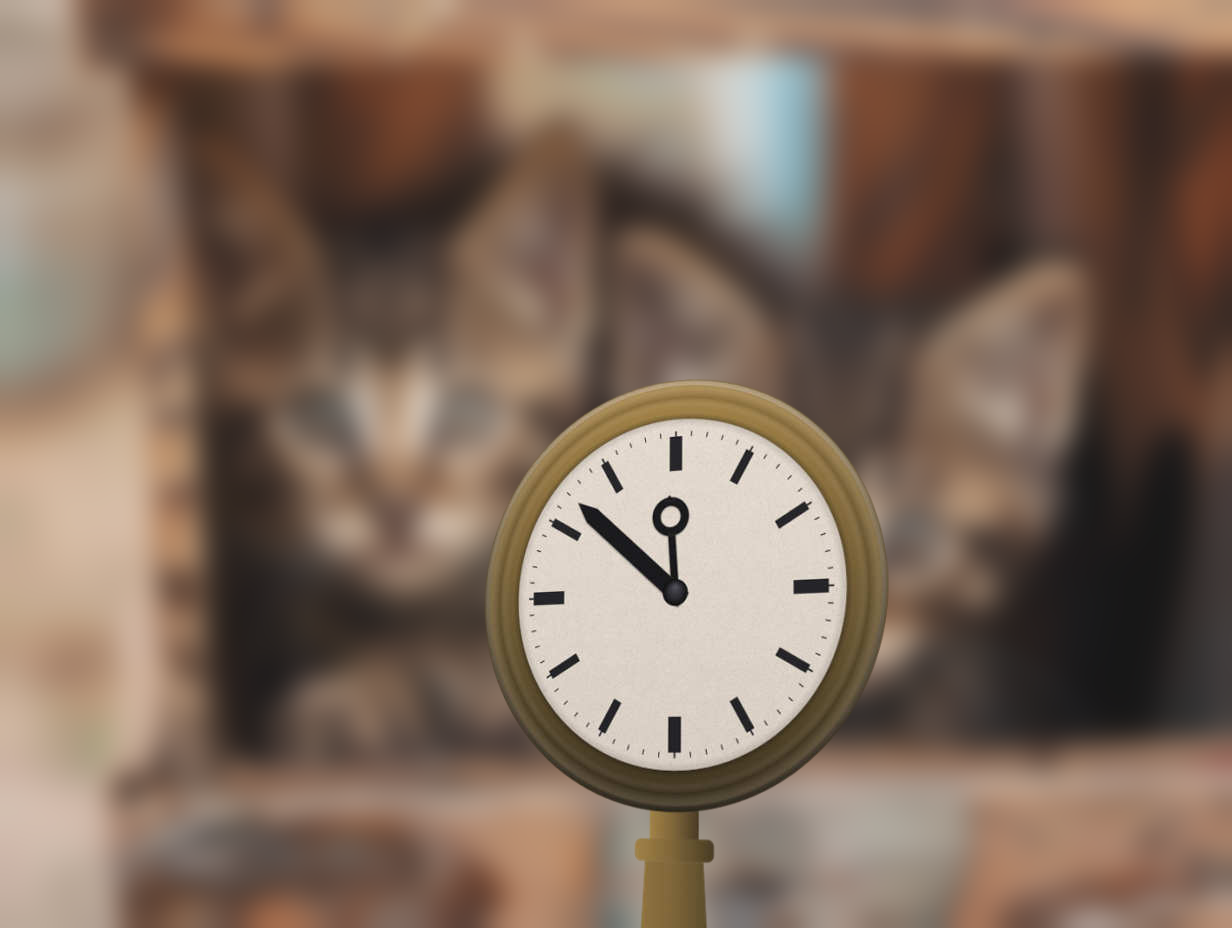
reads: 11,52
